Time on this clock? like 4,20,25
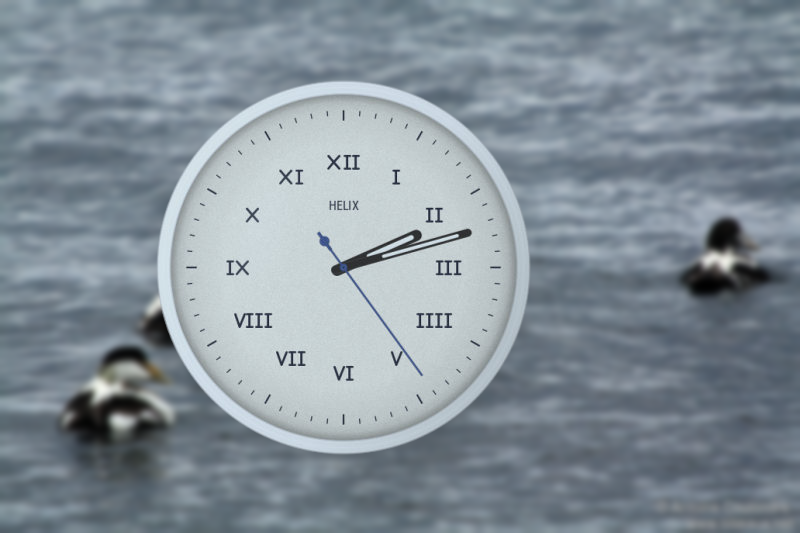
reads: 2,12,24
